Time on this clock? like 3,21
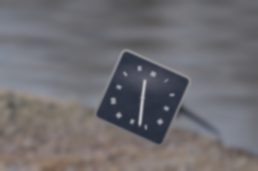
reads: 11,27
